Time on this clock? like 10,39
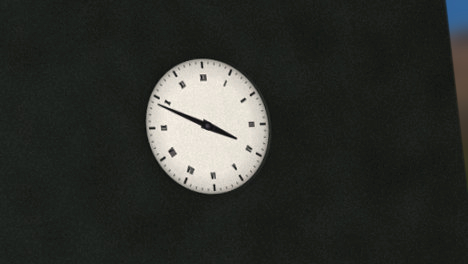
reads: 3,49
